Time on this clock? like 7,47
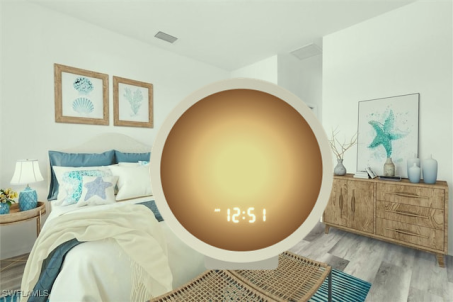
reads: 12,51
